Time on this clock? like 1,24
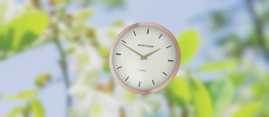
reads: 1,49
